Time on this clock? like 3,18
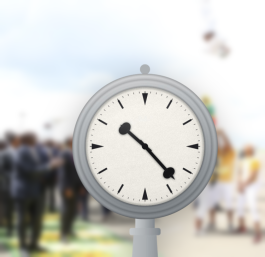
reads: 10,23
